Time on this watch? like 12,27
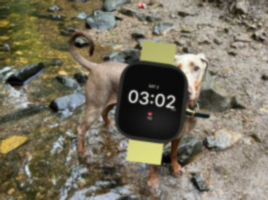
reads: 3,02
